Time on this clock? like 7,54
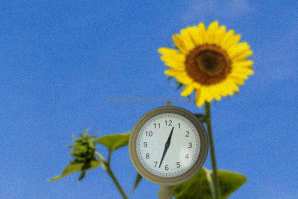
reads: 12,33
